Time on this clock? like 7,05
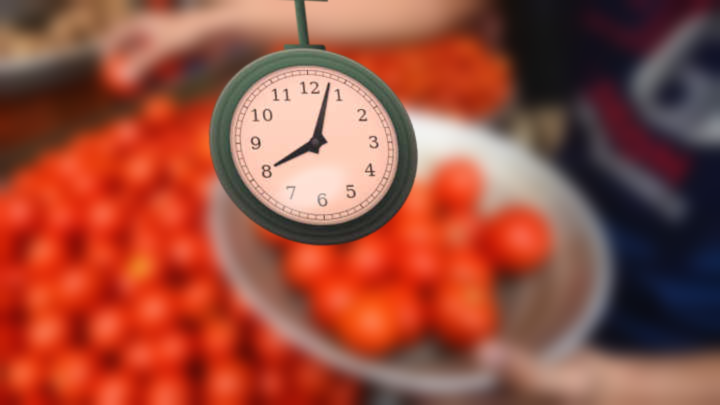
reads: 8,03
